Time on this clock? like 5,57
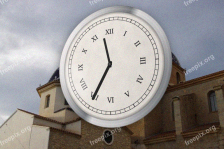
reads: 11,35
